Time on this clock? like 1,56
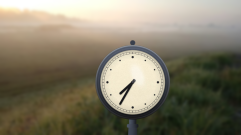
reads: 7,35
